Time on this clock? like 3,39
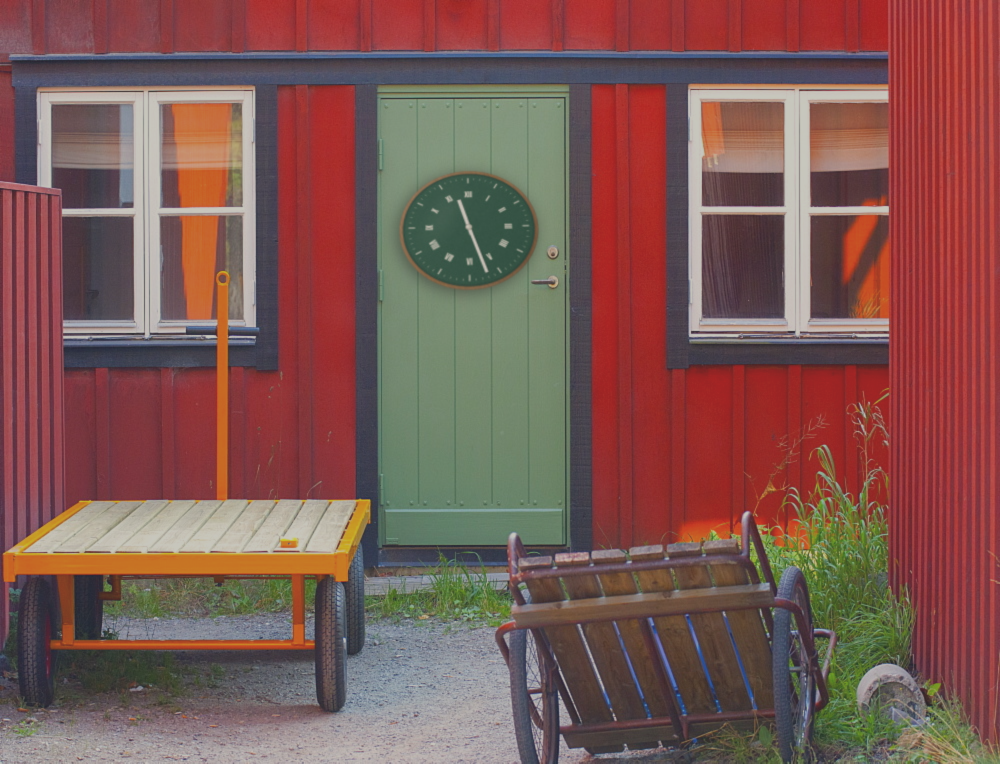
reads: 11,27
